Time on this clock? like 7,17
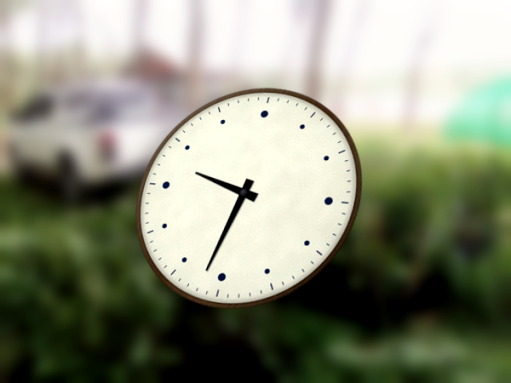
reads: 9,32
